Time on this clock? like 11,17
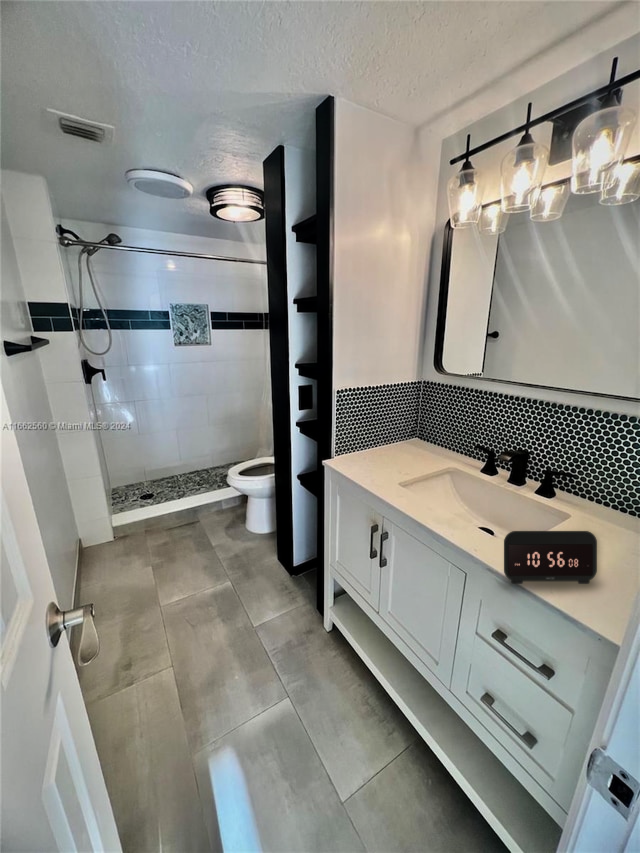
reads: 10,56
